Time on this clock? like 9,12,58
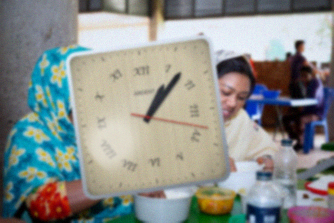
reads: 1,07,18
